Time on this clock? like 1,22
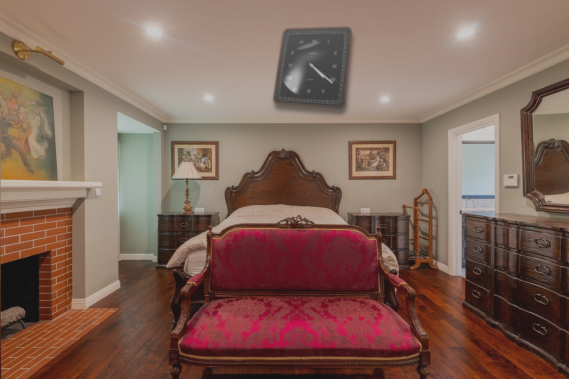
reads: 4,21
